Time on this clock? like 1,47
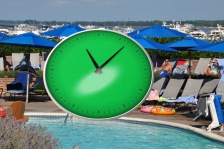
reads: 11,07
